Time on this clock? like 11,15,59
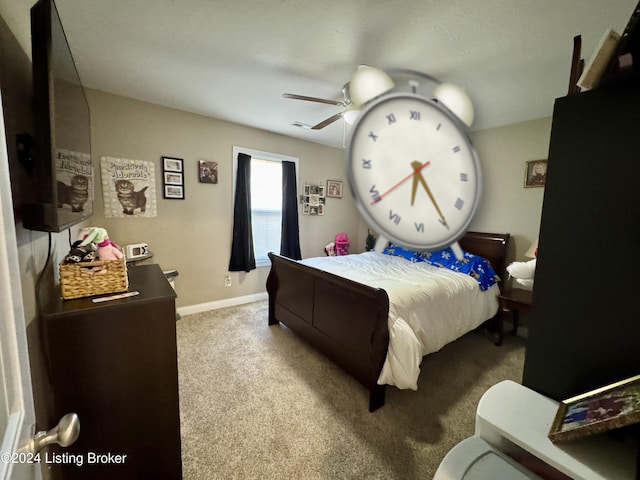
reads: 6,24,39
